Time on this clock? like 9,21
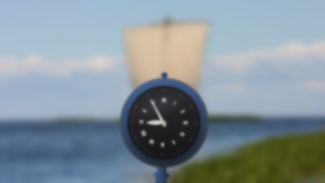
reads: 8,55
